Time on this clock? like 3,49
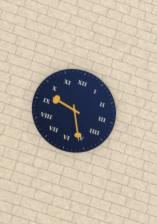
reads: 9,26
